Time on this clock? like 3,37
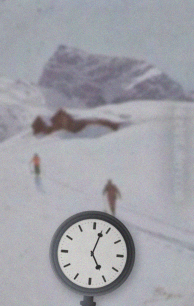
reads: 5,03
